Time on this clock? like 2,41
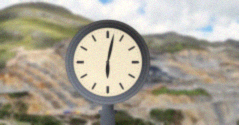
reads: 6,02
